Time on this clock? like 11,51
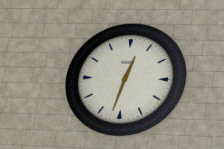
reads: 12,32
